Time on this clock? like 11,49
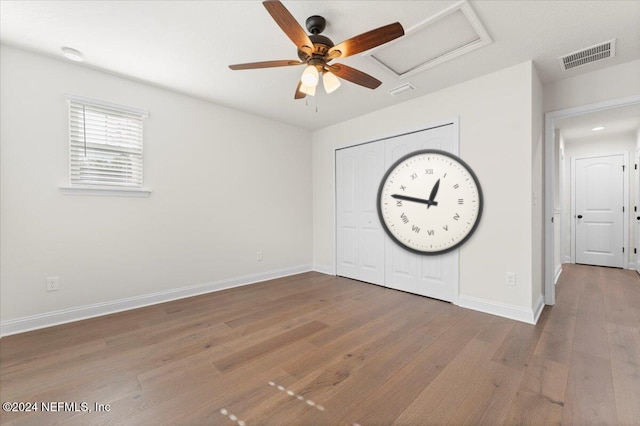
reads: 12,47
